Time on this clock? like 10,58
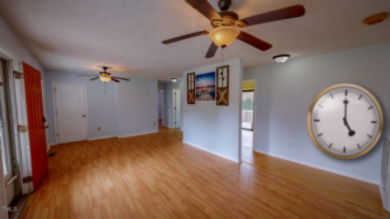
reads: 5,00
